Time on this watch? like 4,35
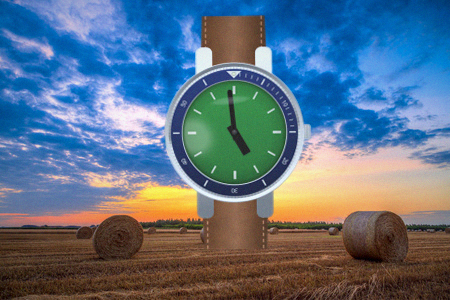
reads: 4,59
